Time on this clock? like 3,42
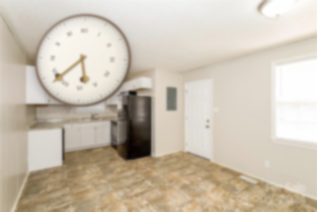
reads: 5,38
